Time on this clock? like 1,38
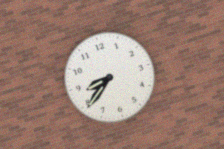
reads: 8,39
